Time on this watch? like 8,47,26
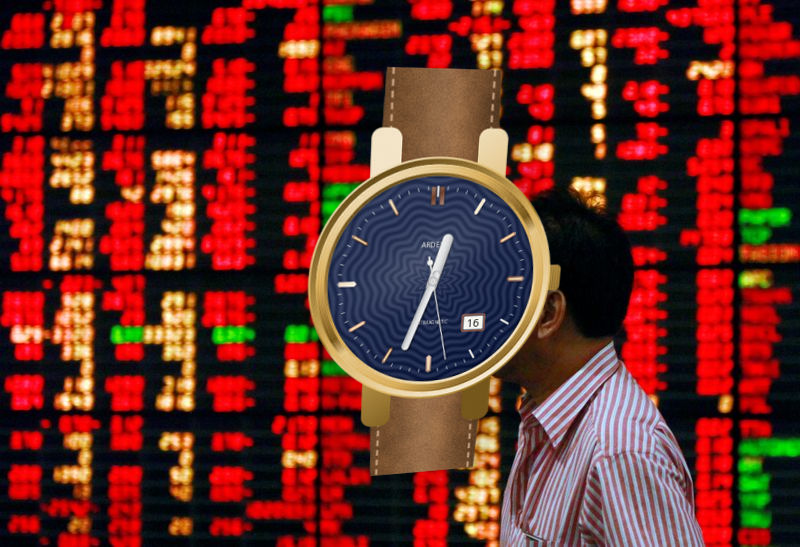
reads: 12,33,28
